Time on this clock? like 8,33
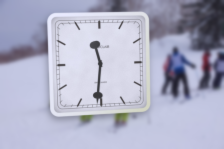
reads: 11,31
